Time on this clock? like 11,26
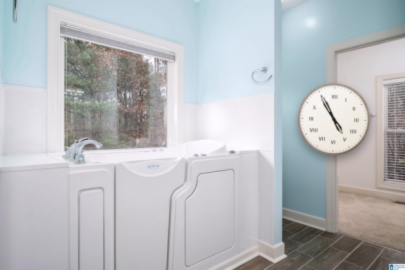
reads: 4,55
